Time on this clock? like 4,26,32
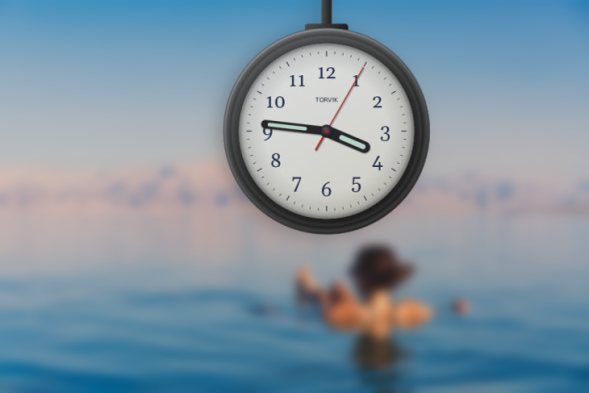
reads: 3,46,05
